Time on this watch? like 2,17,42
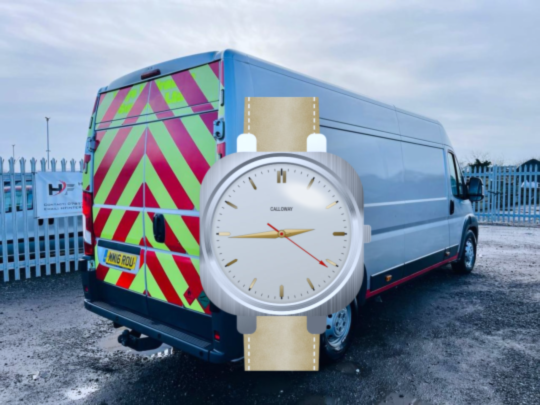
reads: 2,44,21
